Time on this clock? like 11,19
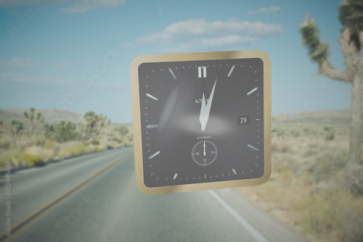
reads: 12,03
